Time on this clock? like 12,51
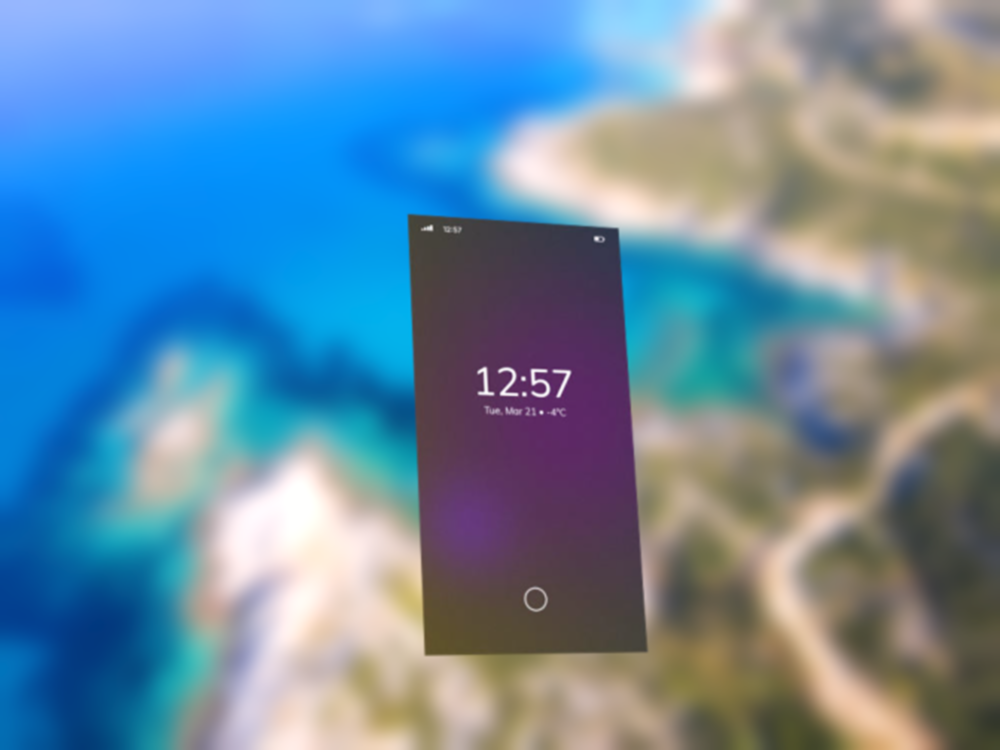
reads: 12,57
